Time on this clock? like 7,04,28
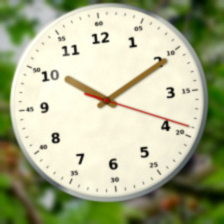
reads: 10,10,19
